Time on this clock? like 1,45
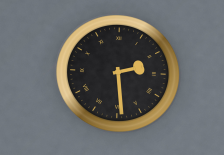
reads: 2,29
